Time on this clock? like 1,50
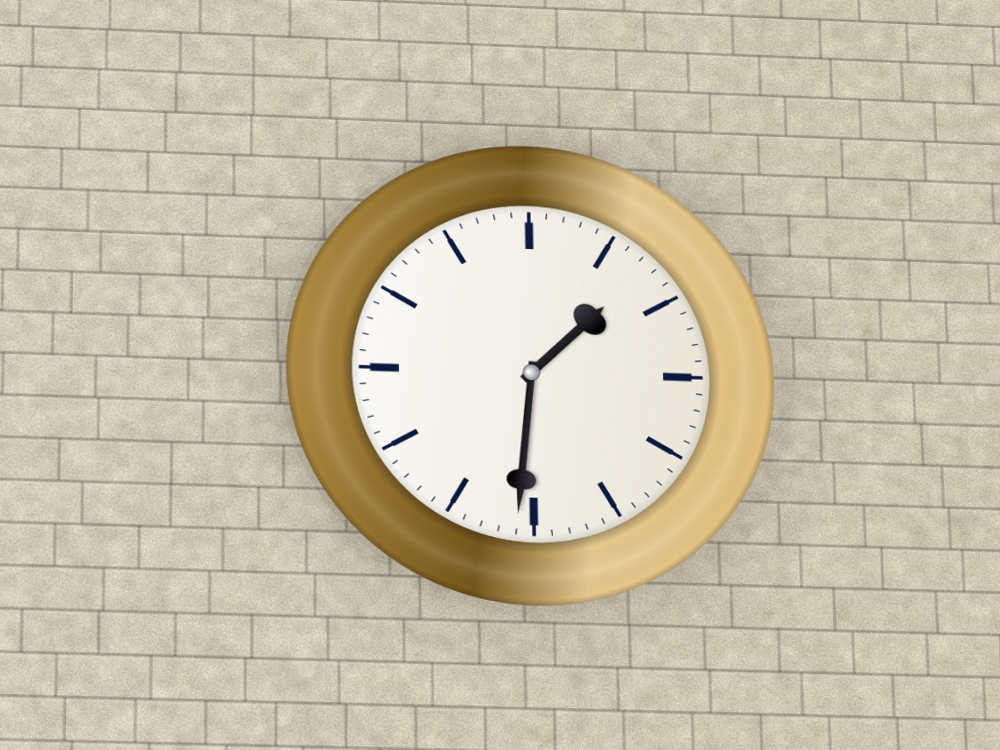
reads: 1,31
